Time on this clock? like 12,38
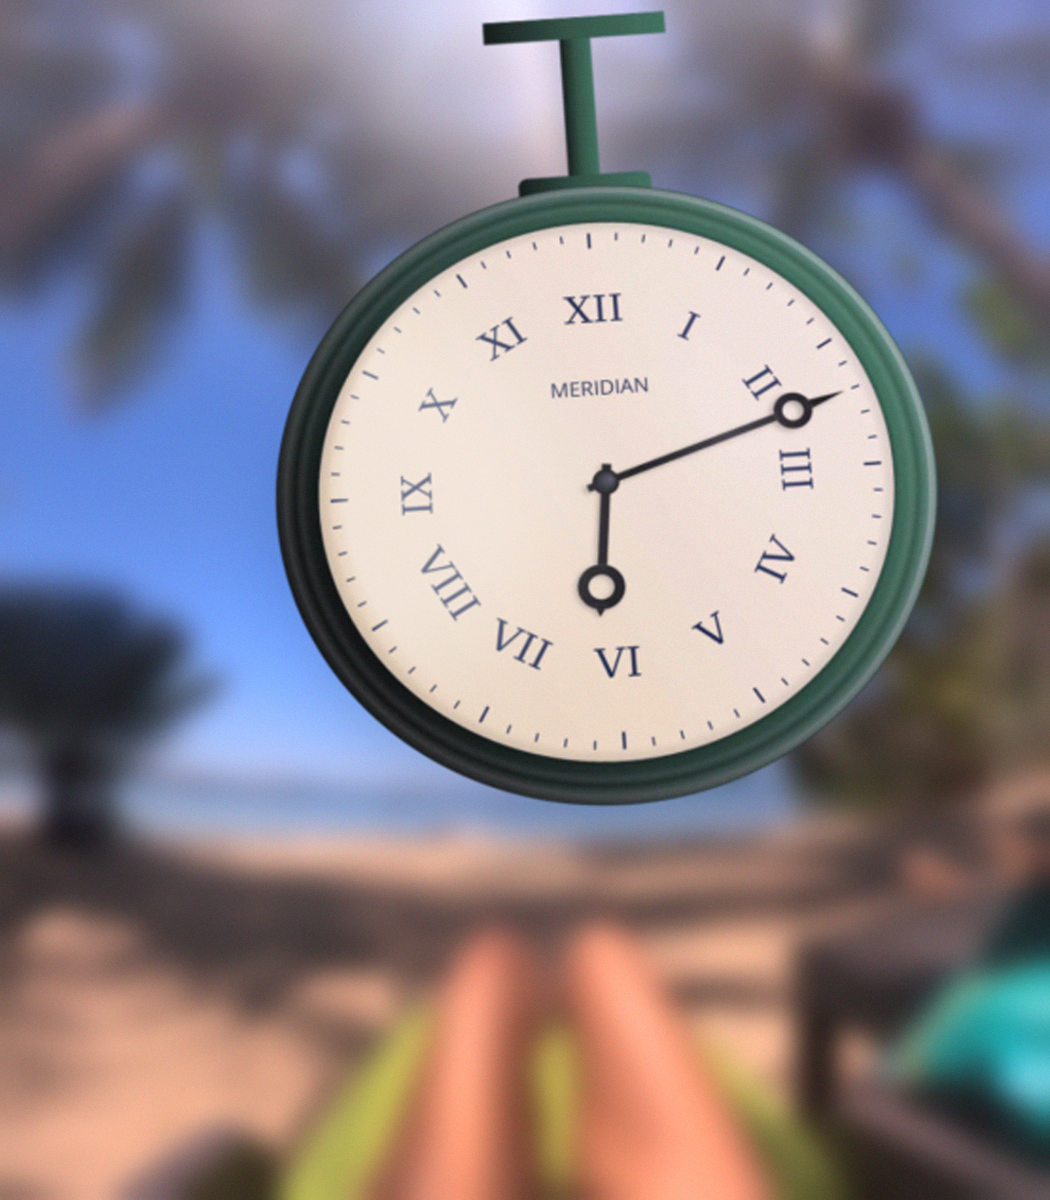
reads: 6,12
